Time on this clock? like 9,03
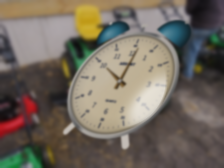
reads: 10,01
